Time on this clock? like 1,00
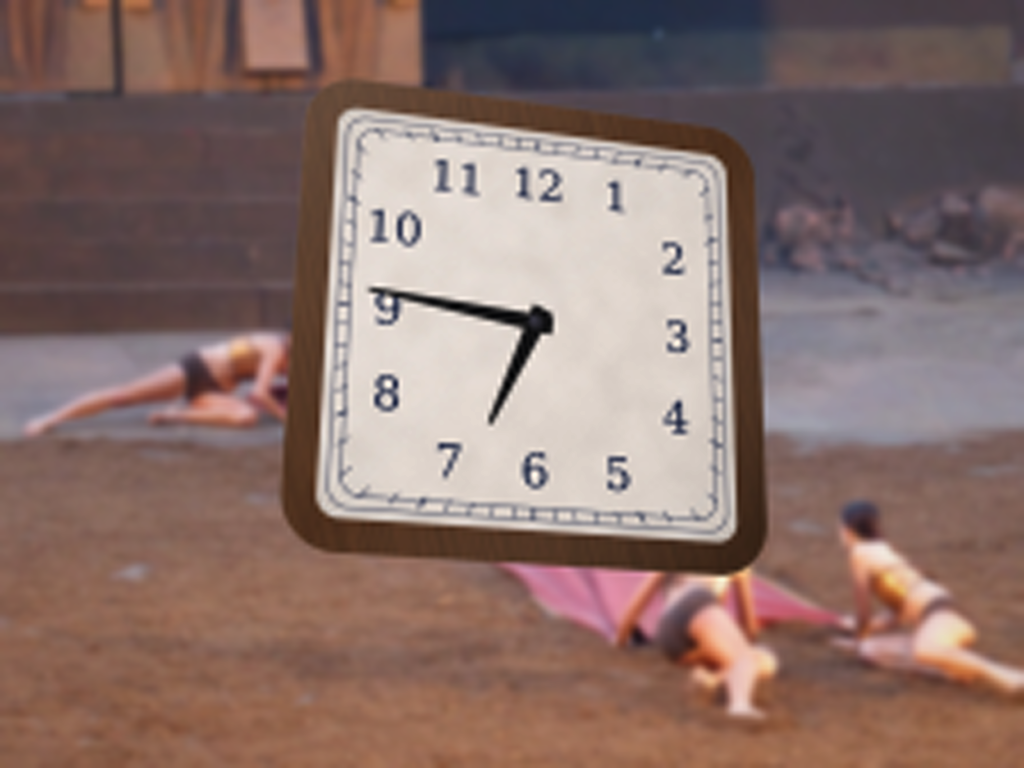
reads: 6,46
